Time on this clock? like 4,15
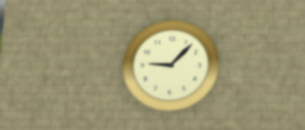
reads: 9,07
